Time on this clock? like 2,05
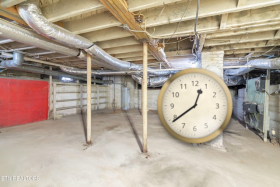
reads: 12,39
